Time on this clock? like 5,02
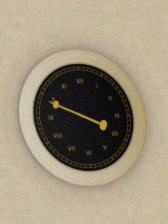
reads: 3,49
